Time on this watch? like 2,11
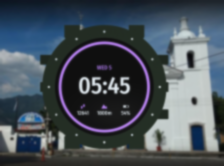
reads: 5,45
